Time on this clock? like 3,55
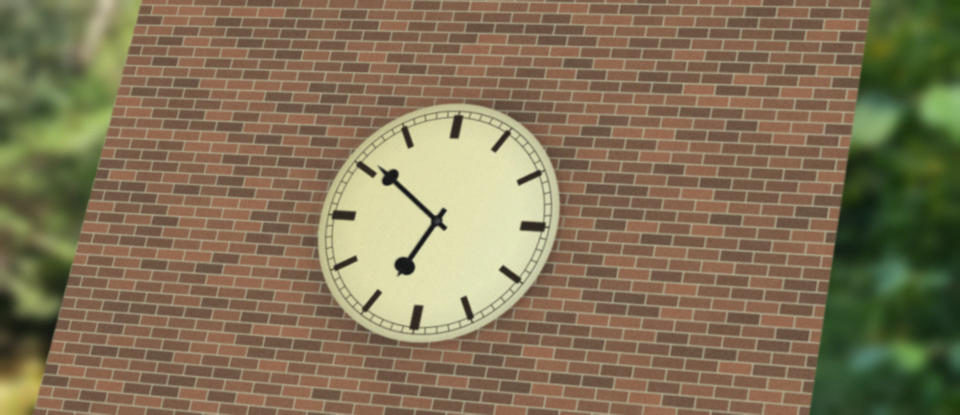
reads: 6,51
